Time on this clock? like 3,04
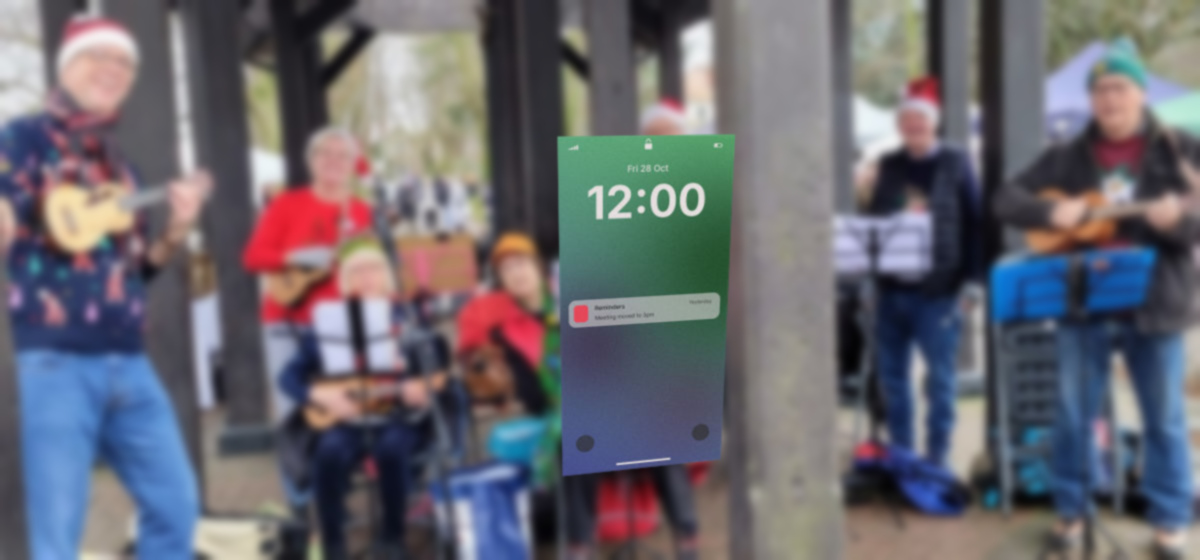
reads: 12,00
